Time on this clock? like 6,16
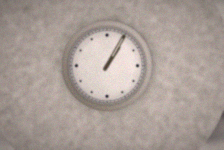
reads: 1,05
